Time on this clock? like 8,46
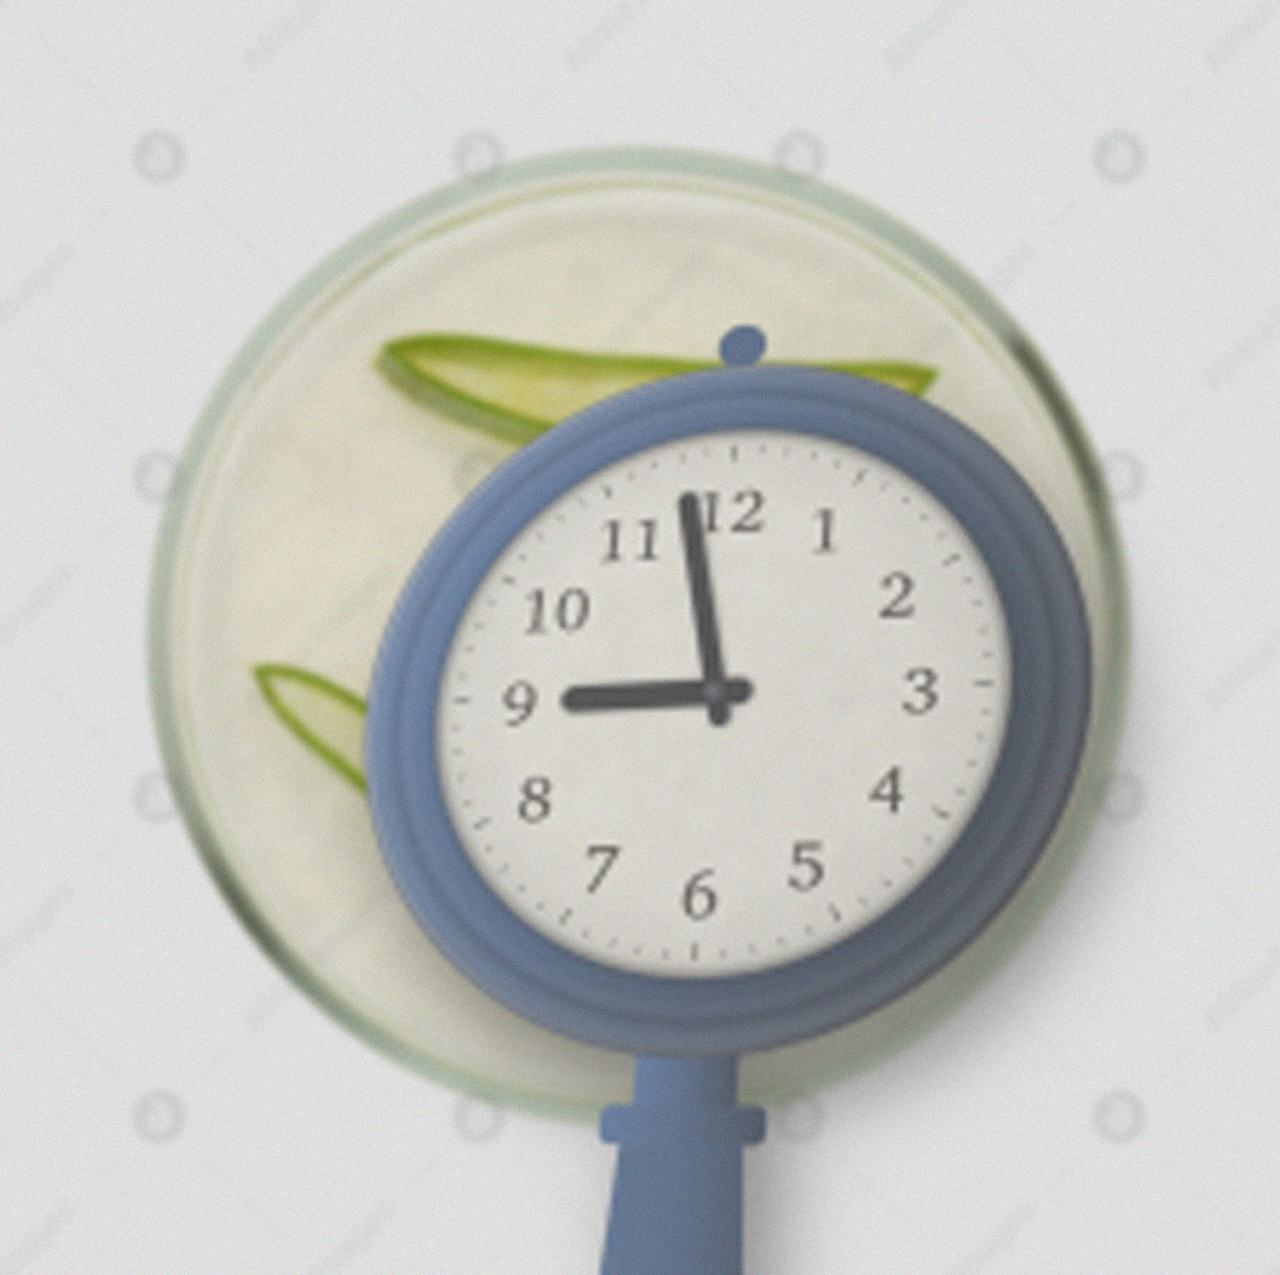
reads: 8,58
